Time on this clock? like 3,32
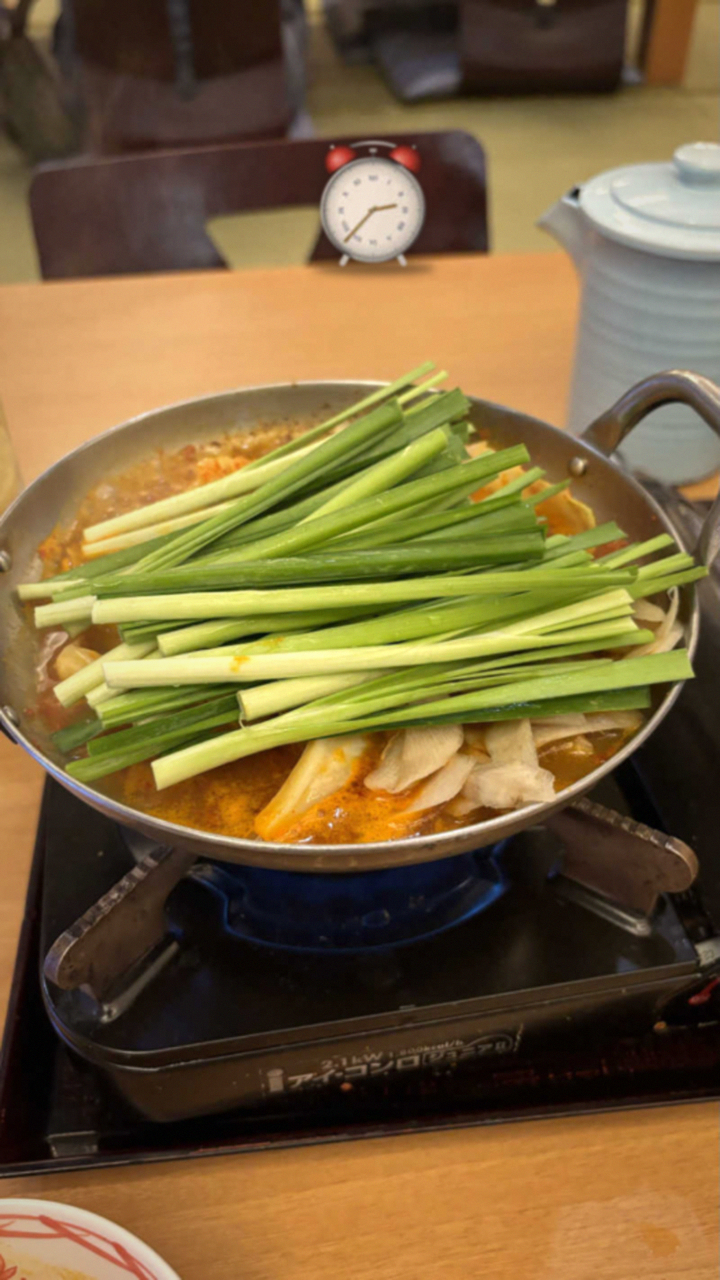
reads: 2,37
